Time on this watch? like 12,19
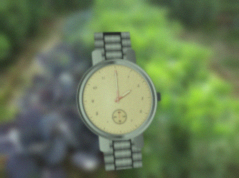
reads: 2,00
